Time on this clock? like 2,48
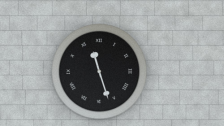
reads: 11,27
